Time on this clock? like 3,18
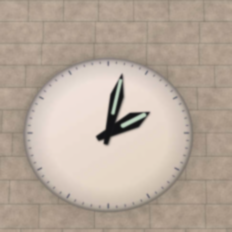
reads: 2,02
